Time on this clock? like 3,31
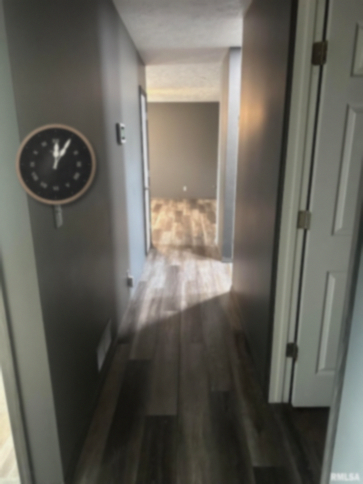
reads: 12,05
